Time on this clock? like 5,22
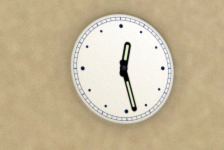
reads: 12,28
